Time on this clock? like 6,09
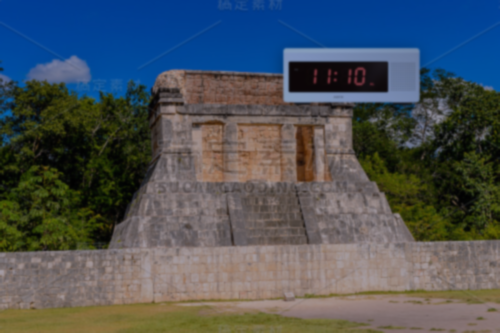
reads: 11,10
